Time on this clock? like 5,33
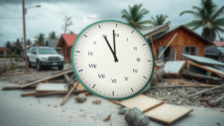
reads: 10,59
